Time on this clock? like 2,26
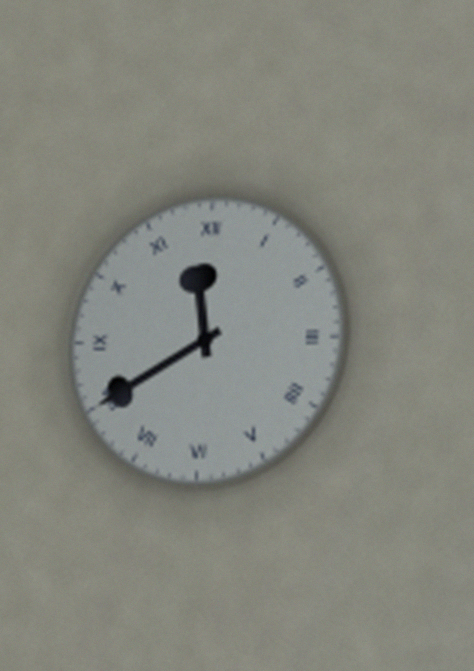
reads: 11,40
